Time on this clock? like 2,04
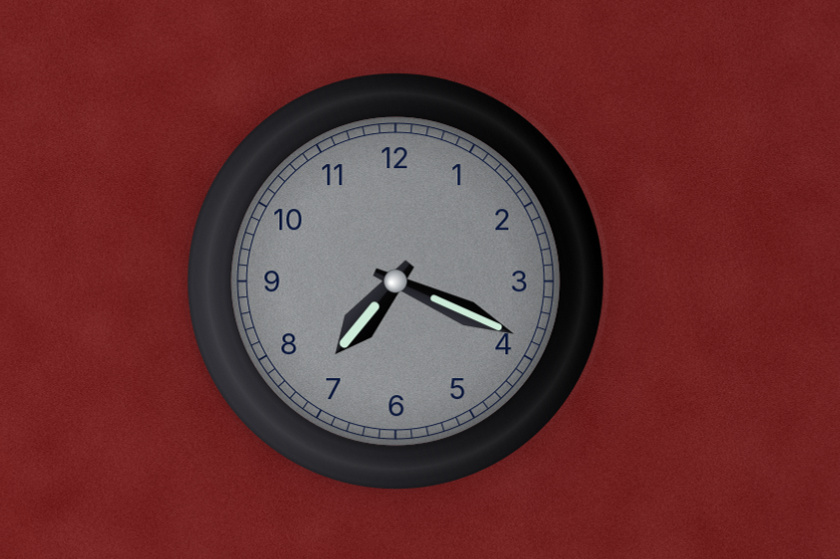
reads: 7,19
